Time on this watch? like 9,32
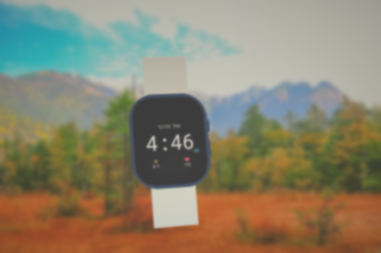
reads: 4,46
